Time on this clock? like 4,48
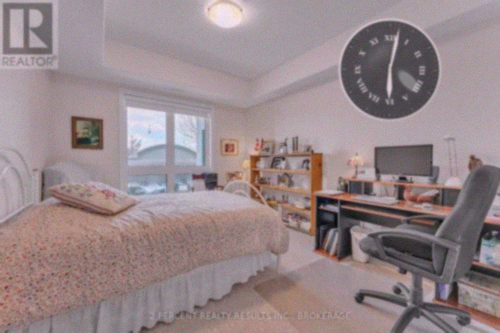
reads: 6,02
